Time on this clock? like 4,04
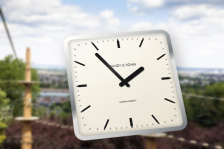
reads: 1,54
